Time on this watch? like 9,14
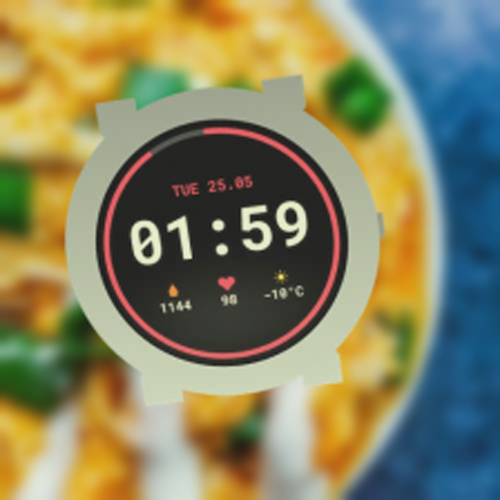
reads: 1,59
